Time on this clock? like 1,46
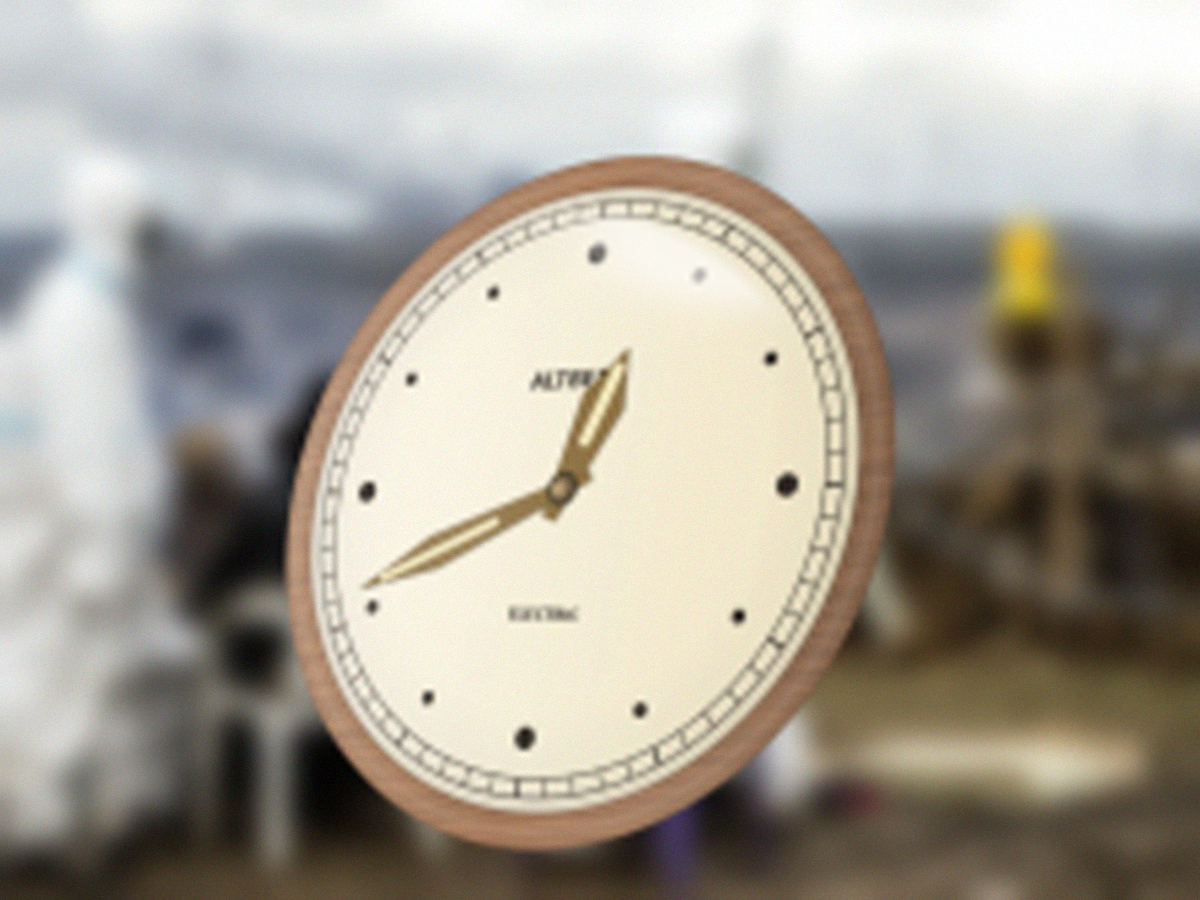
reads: 12,41
